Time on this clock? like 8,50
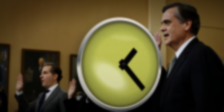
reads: 1,23
